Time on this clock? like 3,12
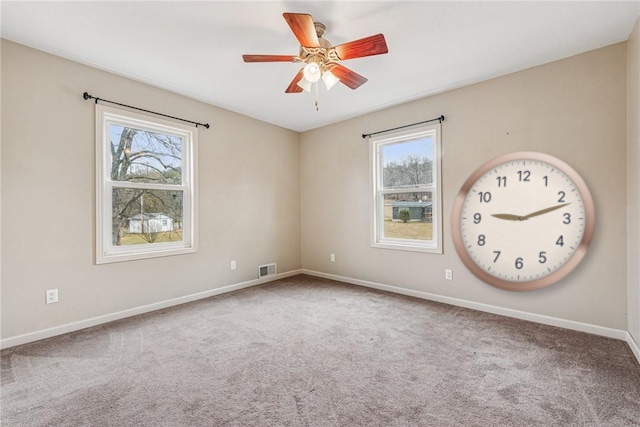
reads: 9,12
